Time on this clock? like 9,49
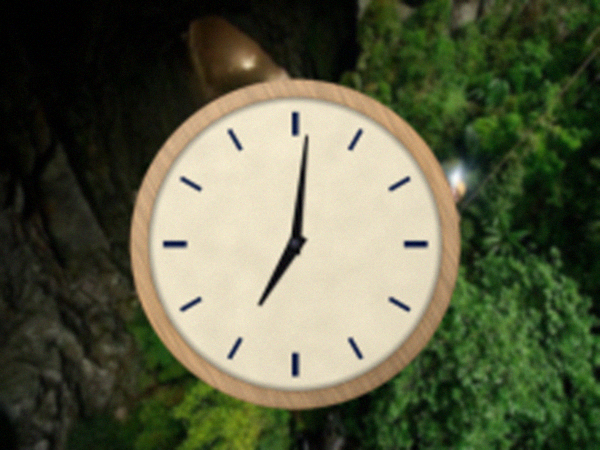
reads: 7,01
